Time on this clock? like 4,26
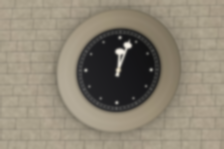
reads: 12,03
